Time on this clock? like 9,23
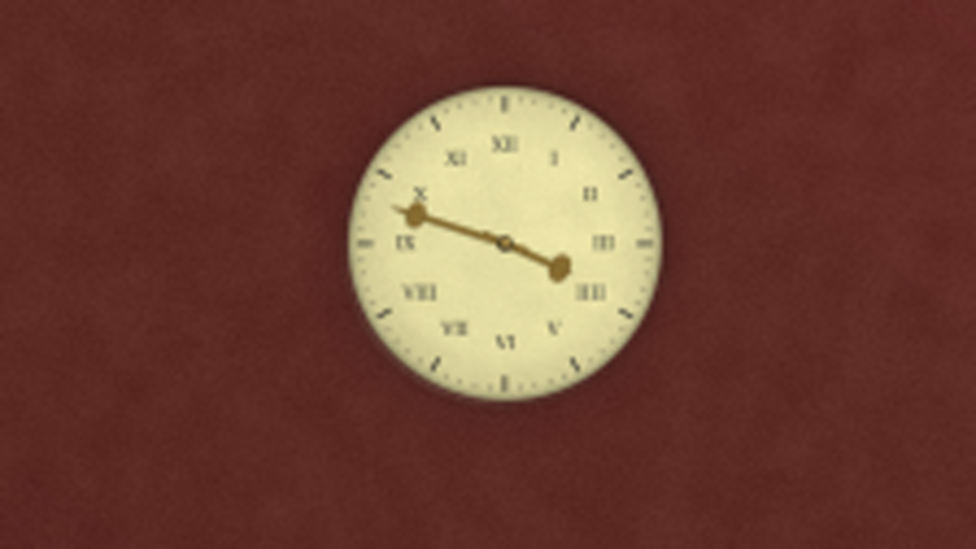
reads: 3,48
